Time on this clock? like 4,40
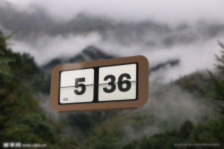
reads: 5,36
